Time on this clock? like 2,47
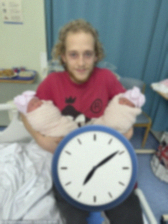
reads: 7,09
